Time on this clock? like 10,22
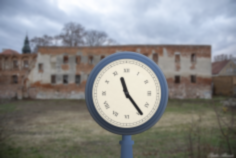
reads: 11,24
